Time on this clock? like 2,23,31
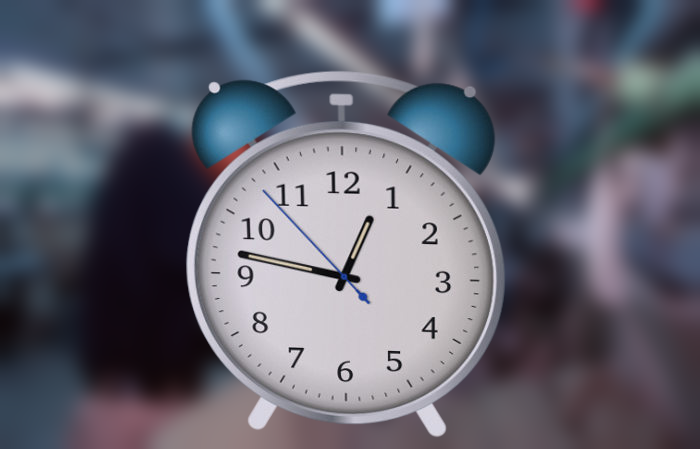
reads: 12,46,53
